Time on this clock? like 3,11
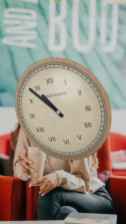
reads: 10,53
